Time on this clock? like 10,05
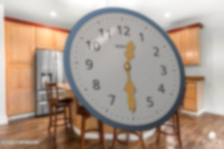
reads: 12,30
